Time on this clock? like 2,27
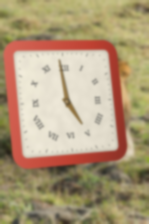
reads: 4,59
